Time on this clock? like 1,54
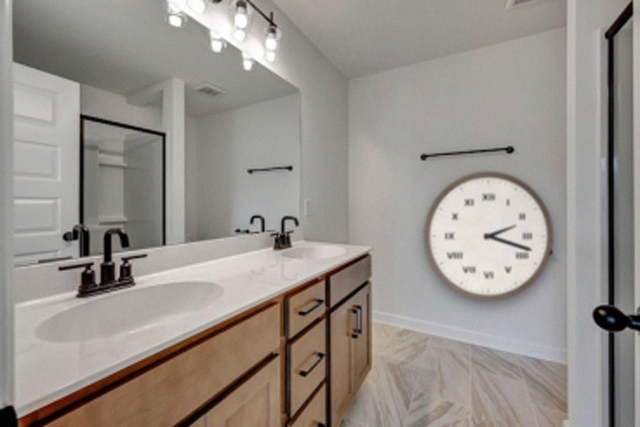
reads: 2,18
